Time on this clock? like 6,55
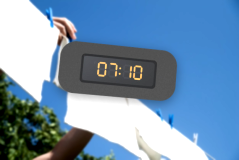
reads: 7,10
